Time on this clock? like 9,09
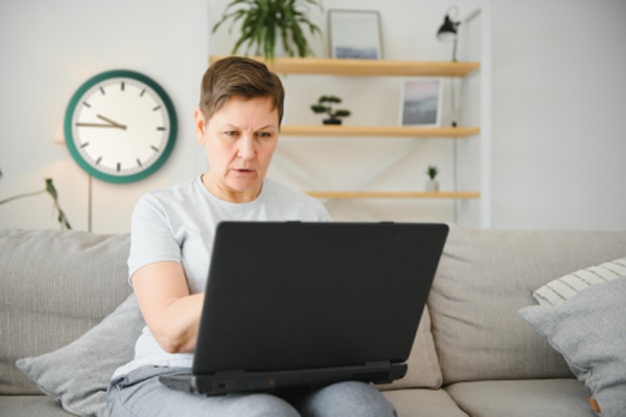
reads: 9,45
